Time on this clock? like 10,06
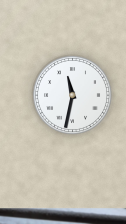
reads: 11,32
